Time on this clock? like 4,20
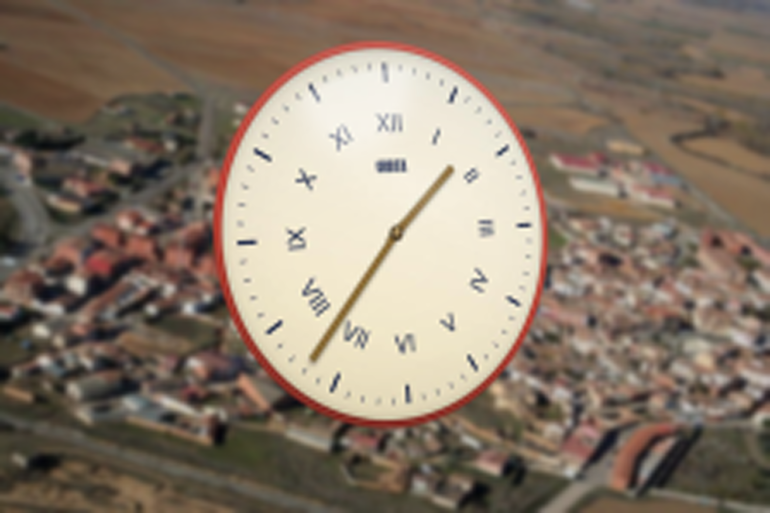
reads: 1,37
